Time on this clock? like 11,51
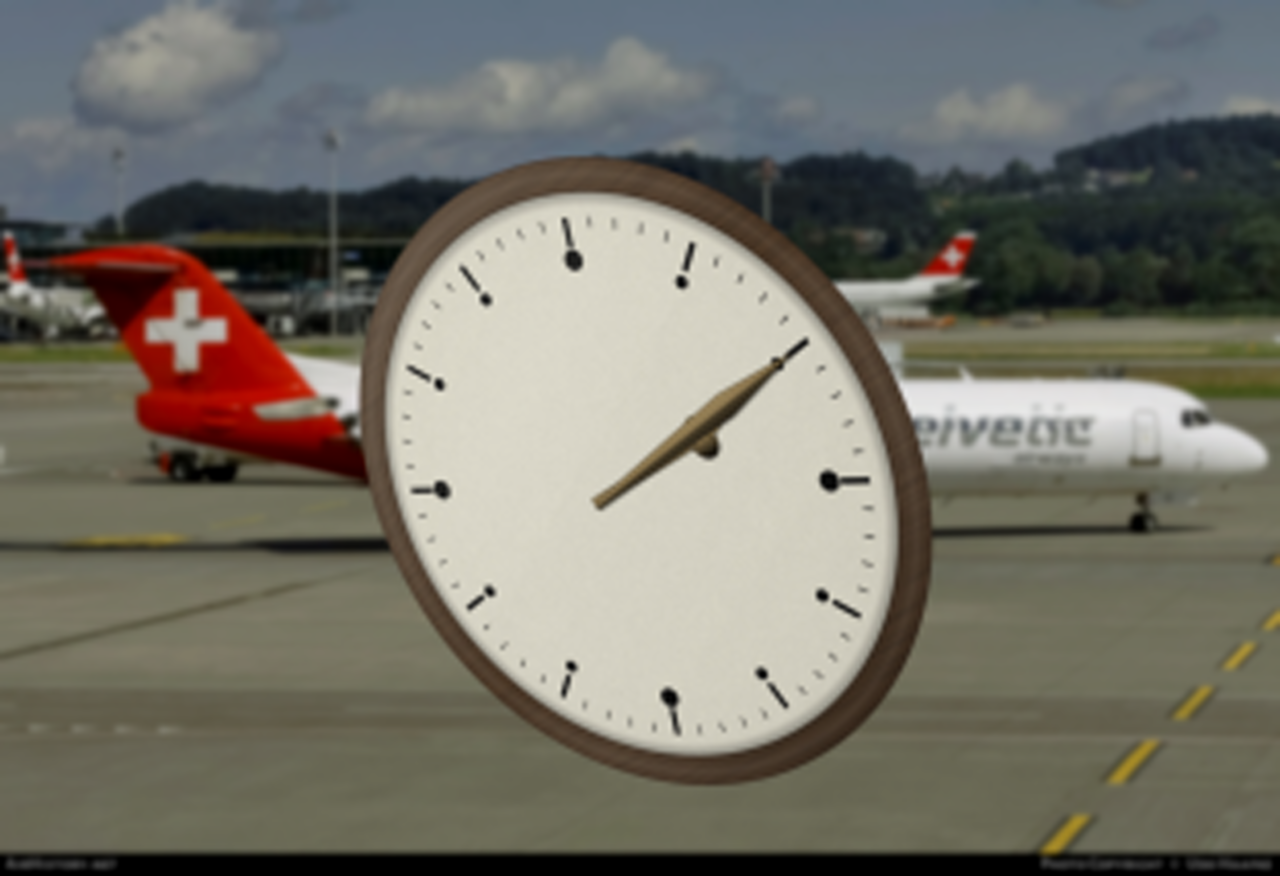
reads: 2,10
